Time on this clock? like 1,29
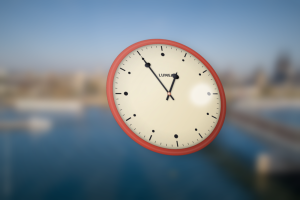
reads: 12,55
